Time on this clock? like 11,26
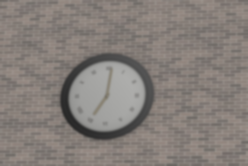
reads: 7,01
